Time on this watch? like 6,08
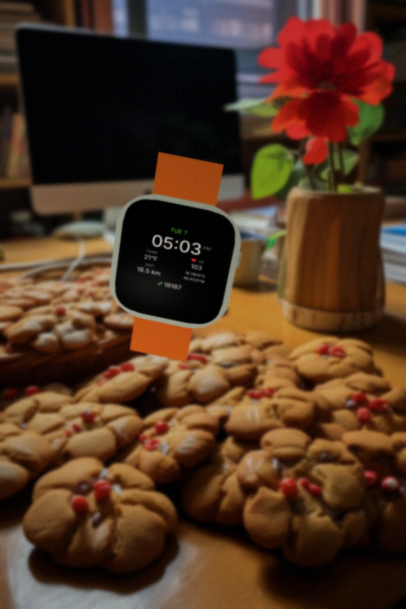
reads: 5,03
